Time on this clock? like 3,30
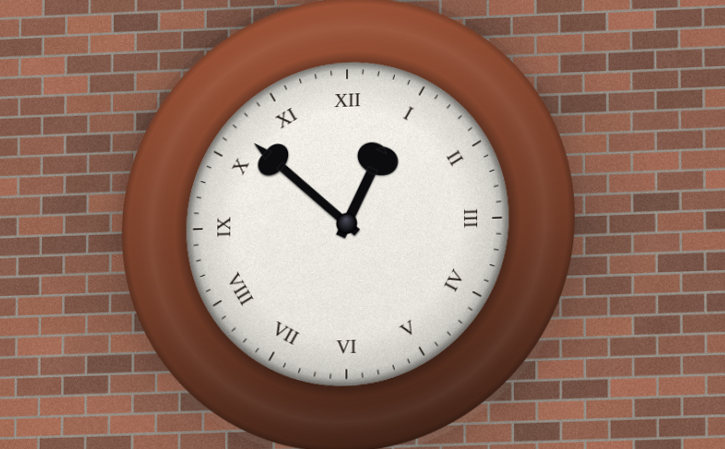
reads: 12,52
